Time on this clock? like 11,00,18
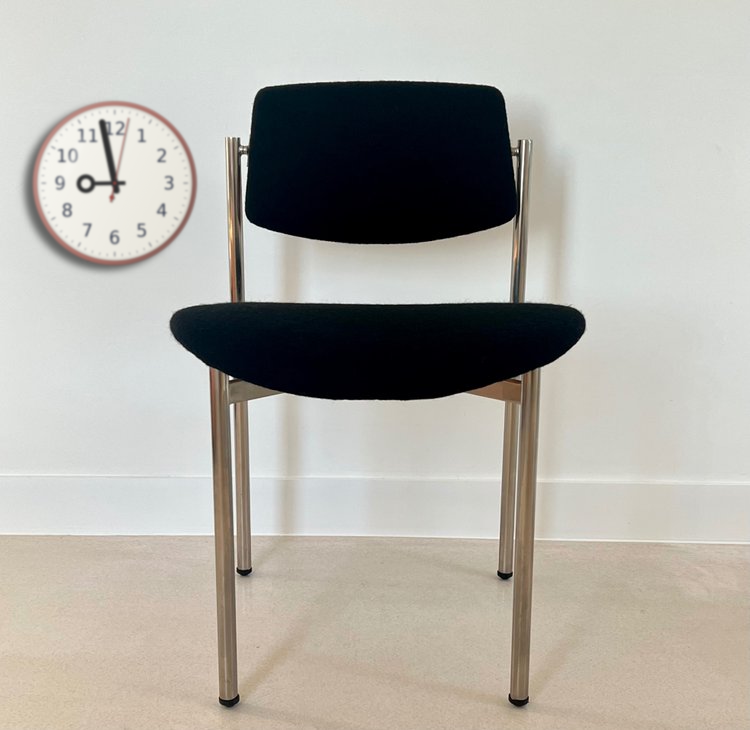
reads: 8,58,02
